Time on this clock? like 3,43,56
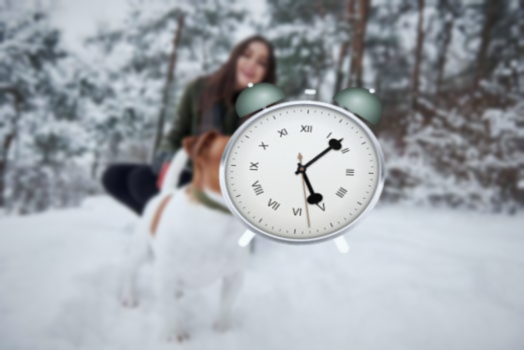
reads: 5,07,28
